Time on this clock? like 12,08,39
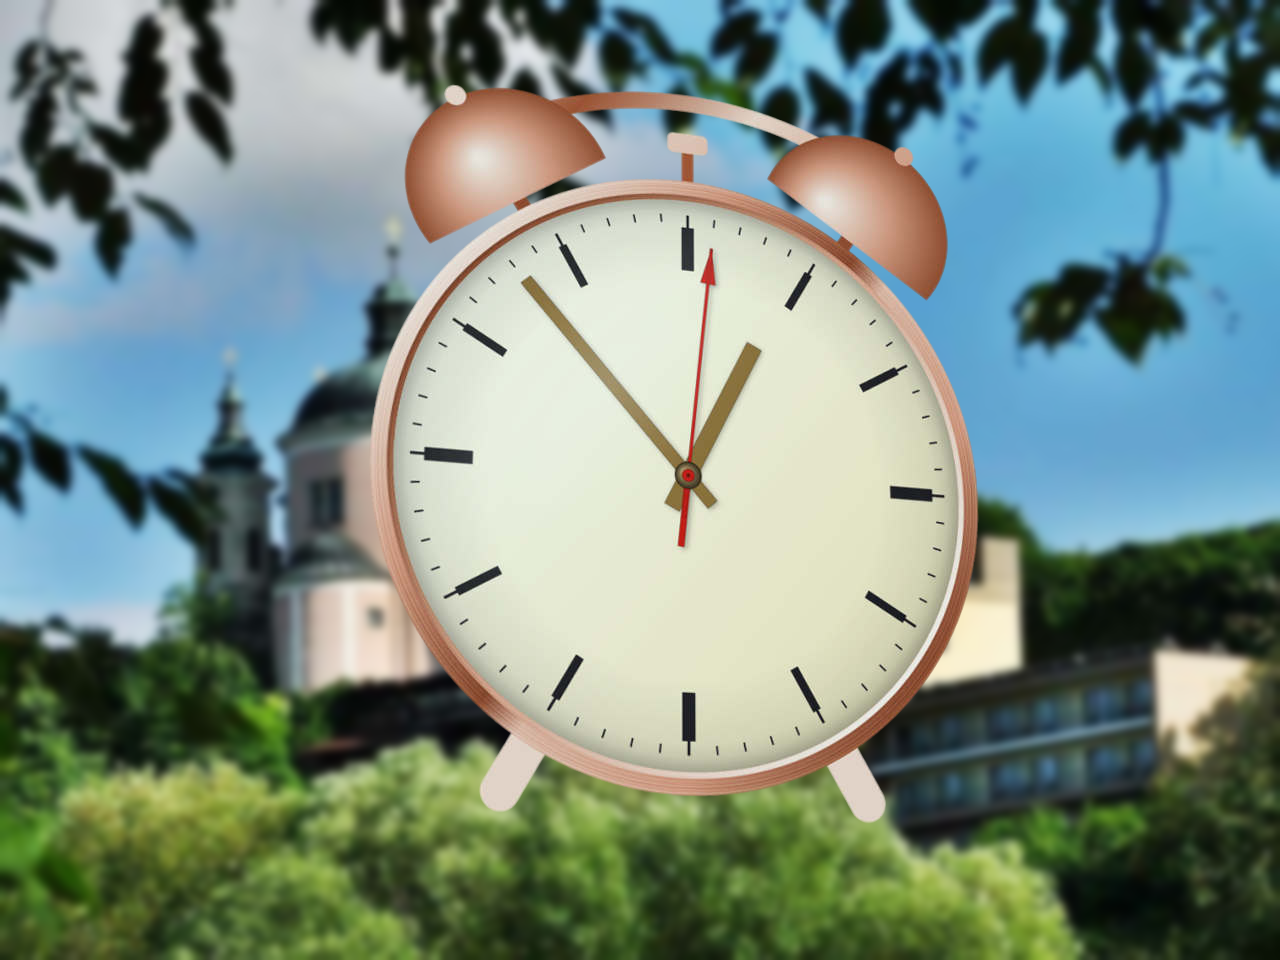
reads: 12,53,01
